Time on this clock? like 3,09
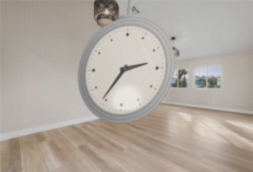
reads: 2,36
